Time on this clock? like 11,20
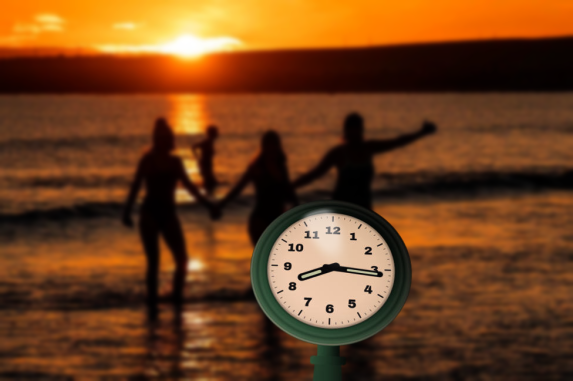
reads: 8,16
